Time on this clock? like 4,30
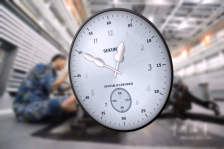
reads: 12,50
